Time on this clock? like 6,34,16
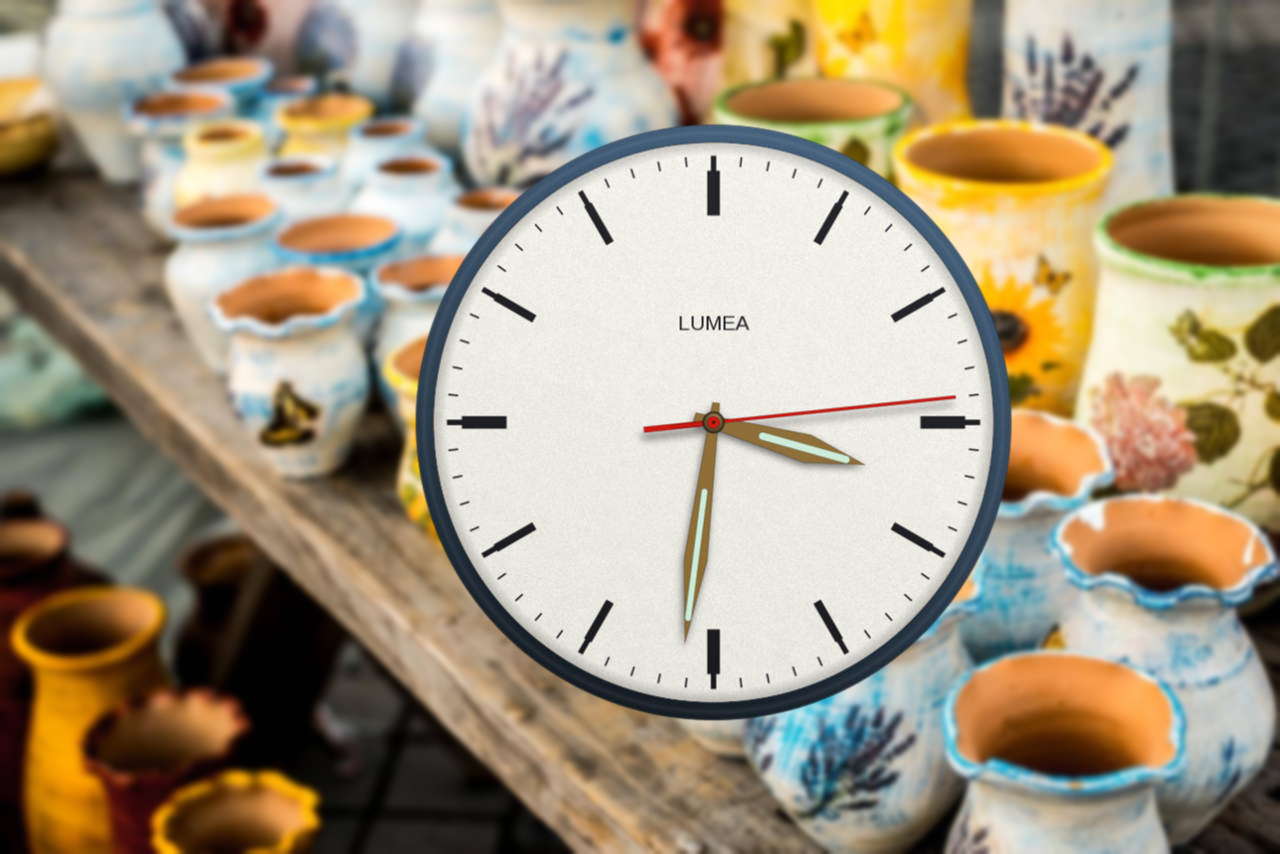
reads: 3,31,14
